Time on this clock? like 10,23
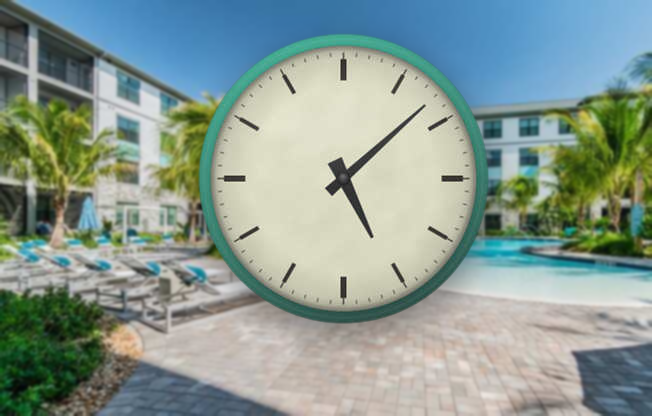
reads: 5,08
